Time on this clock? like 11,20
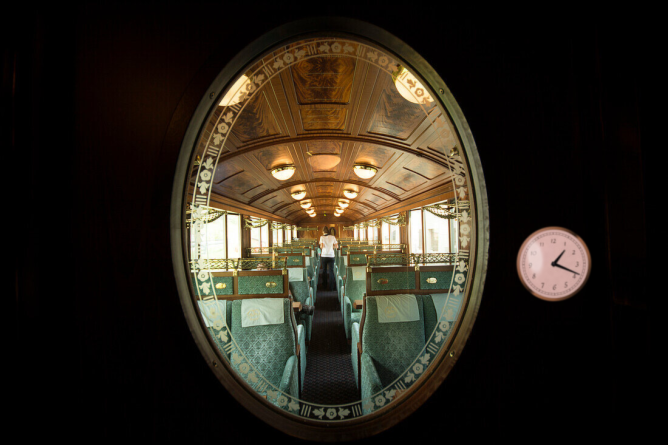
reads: 1,19
